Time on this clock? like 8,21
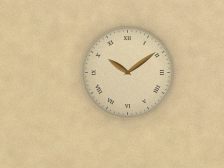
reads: 10,09
